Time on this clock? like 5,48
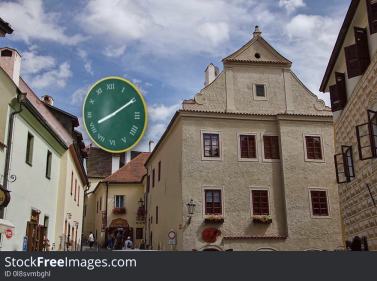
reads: 8,10
